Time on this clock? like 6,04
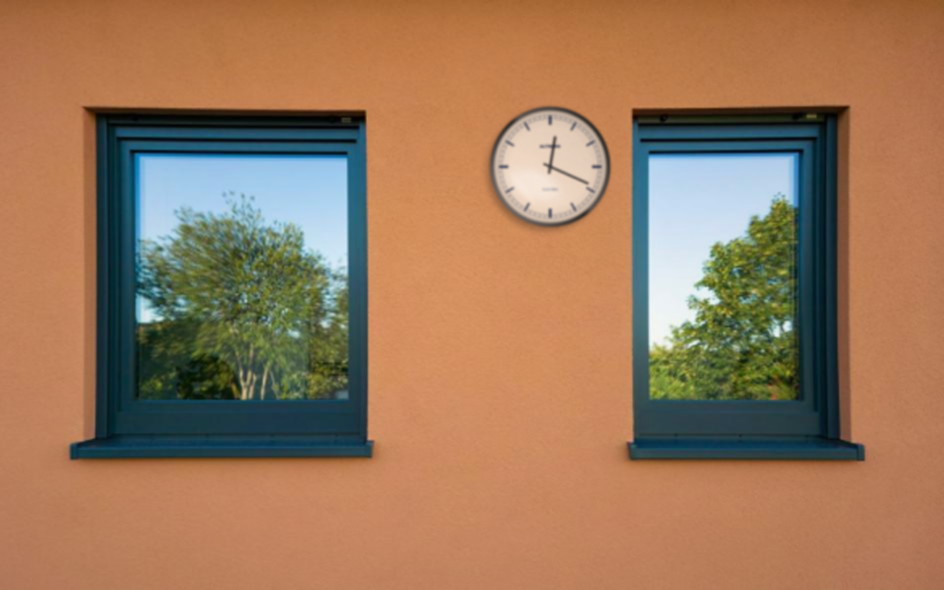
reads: 12,19
